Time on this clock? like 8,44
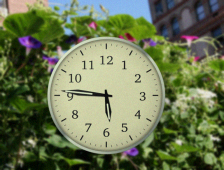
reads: 5,46
